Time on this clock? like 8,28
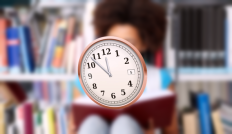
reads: 11,53
